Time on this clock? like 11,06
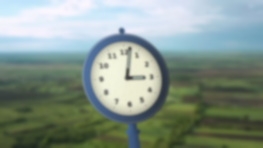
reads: 3,02
